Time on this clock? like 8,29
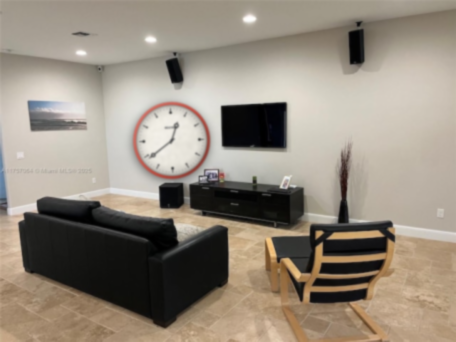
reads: 12,39
